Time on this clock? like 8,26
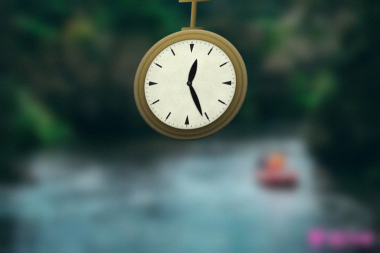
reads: 12,26
